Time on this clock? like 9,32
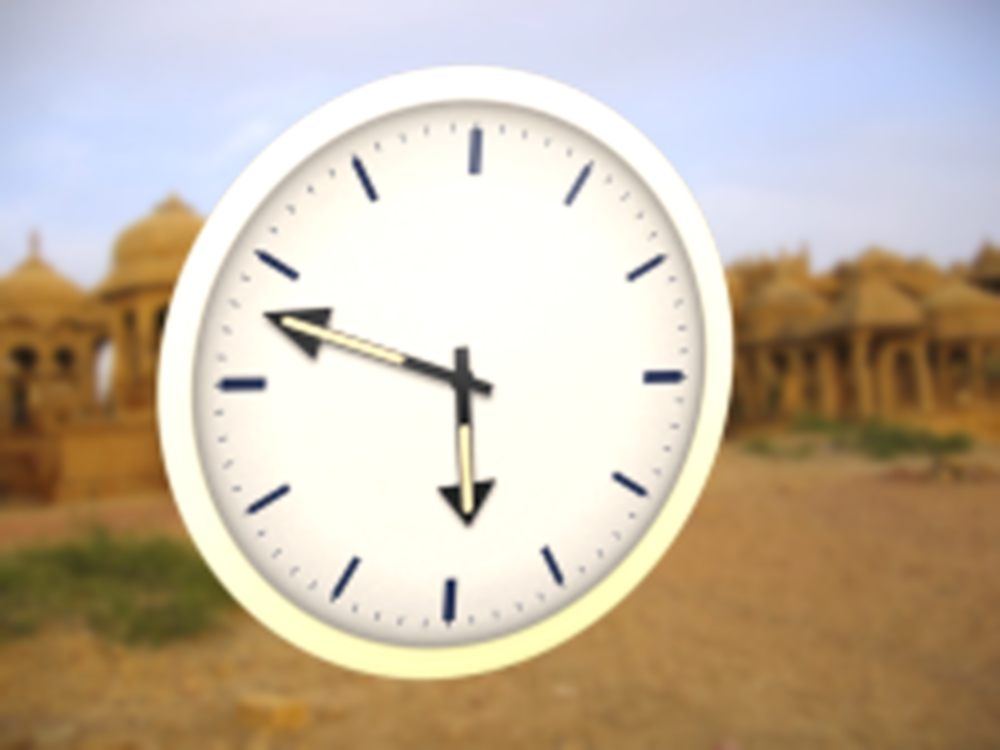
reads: 5,48
